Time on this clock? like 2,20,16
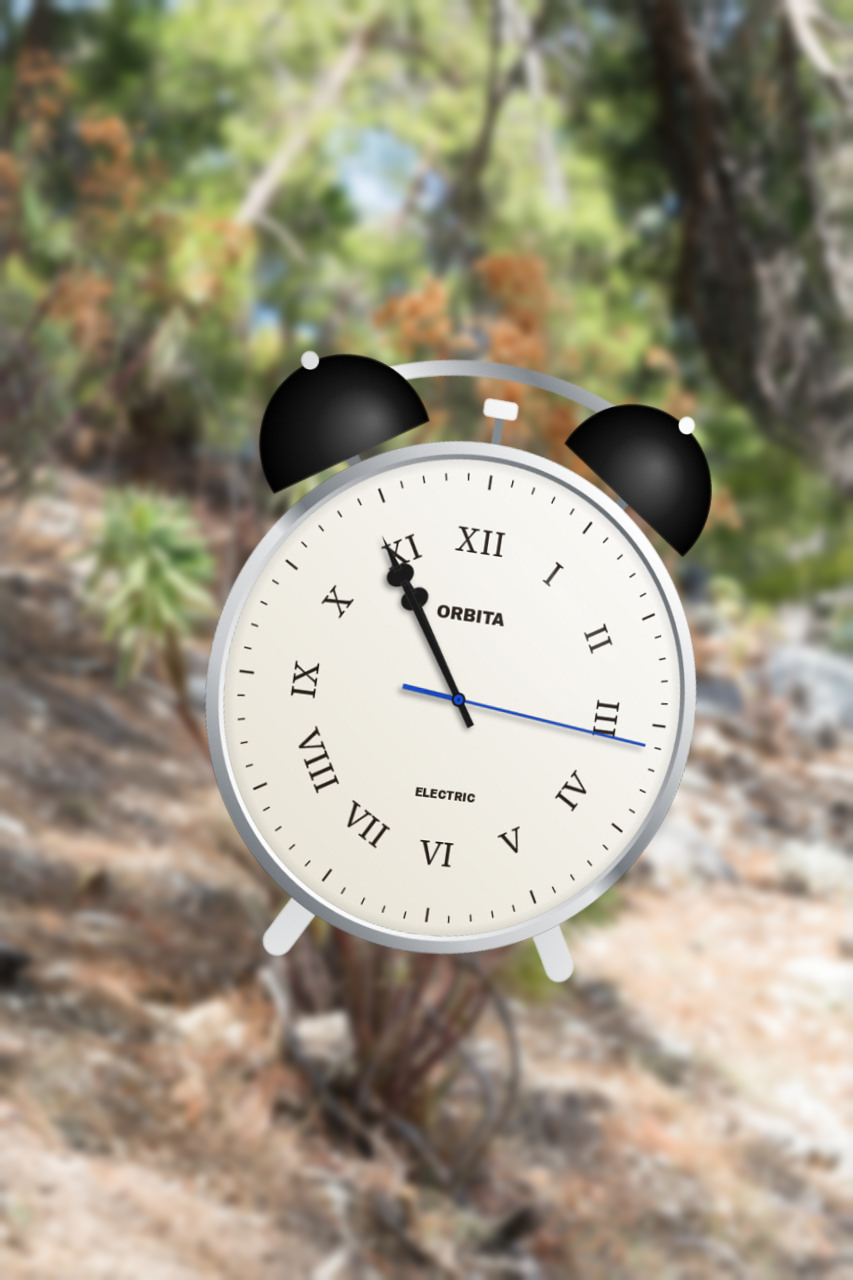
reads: 10,54,16
